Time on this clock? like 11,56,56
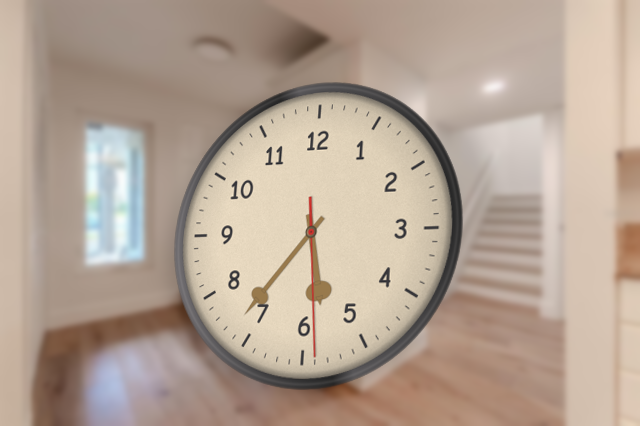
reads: 5,36,29
